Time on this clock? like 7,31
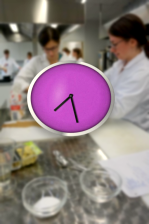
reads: 7,28
